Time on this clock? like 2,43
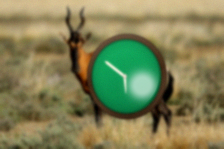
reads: 5,51
